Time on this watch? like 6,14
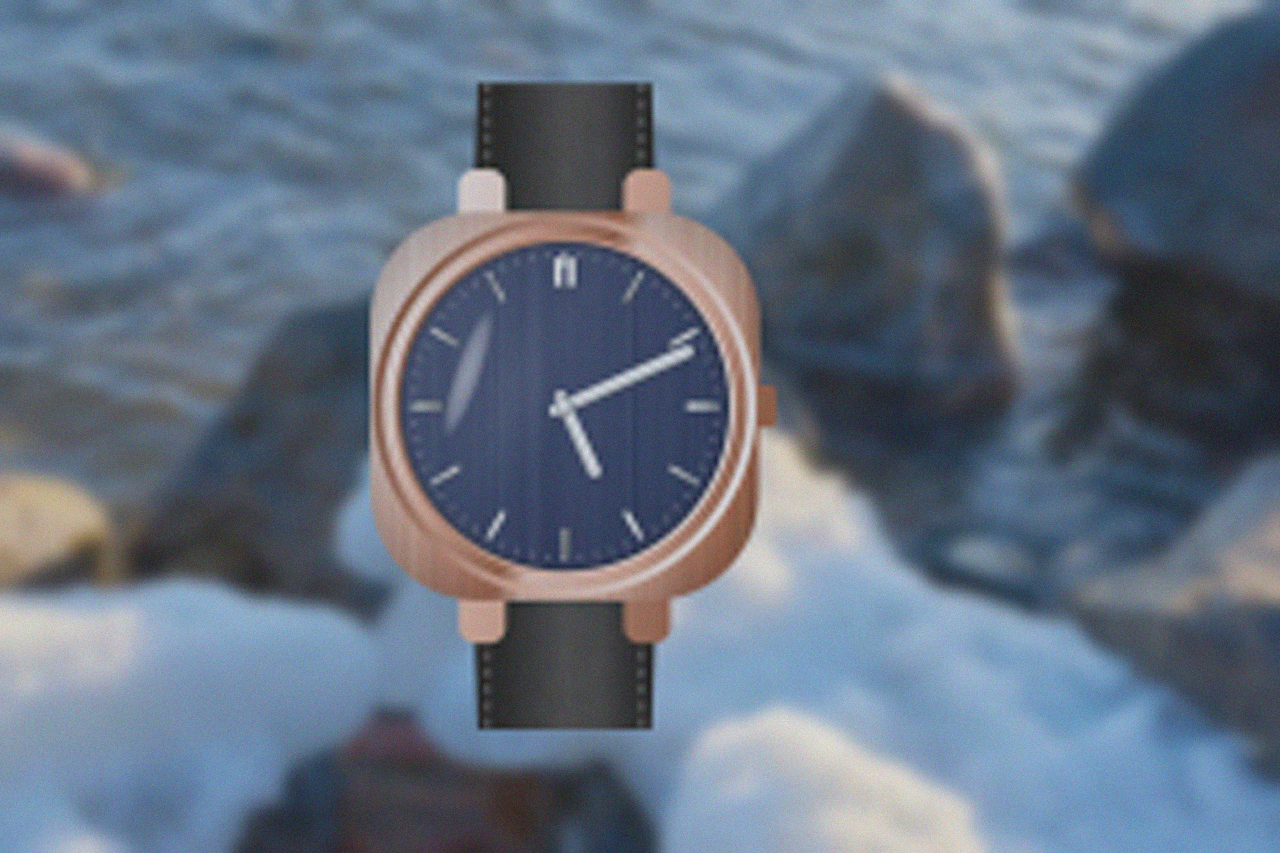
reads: 5,11
